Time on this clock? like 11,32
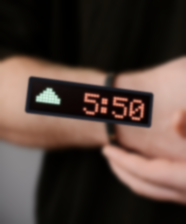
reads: 5,50
